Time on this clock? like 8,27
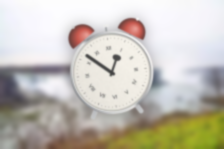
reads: 12,52
